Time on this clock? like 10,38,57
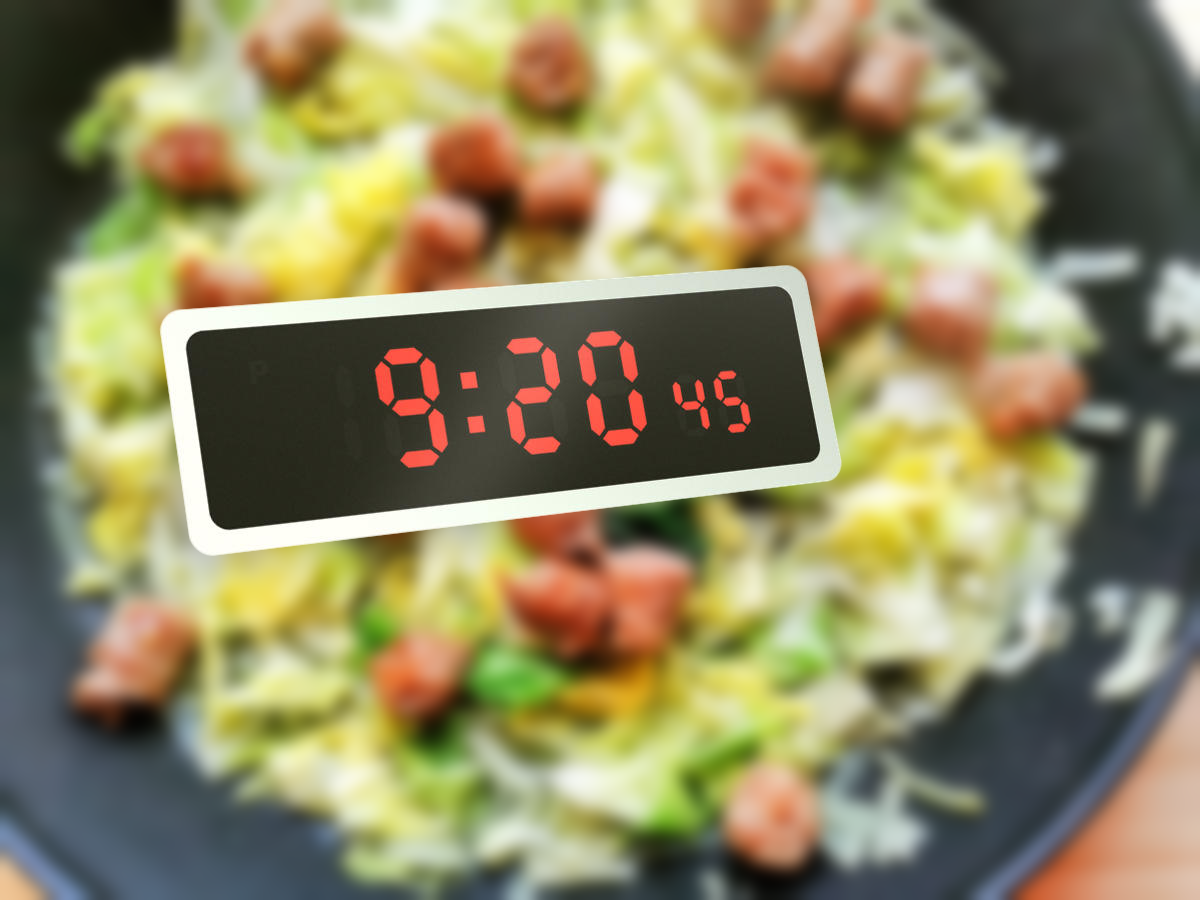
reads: 9,20,45
